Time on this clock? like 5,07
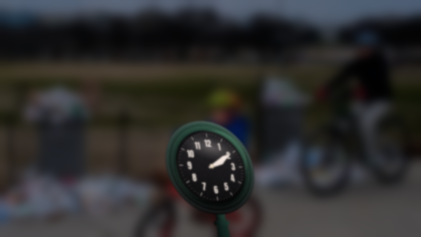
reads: 2,10
